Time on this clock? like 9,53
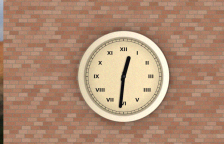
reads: 12,31
